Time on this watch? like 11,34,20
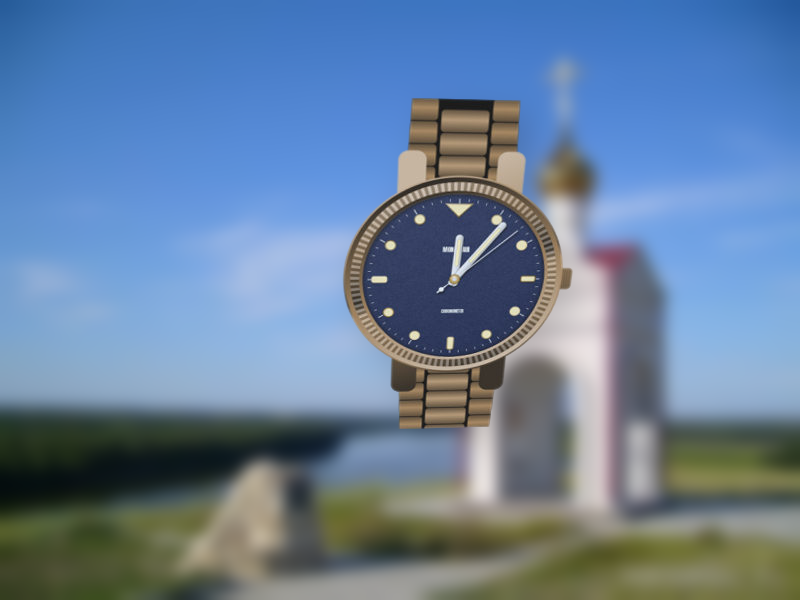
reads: 12,06,08
